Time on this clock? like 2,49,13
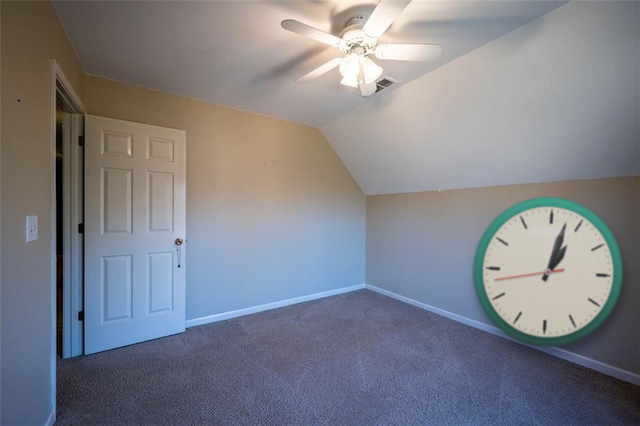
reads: 1,02,43
